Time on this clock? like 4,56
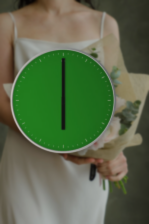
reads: 6,00
